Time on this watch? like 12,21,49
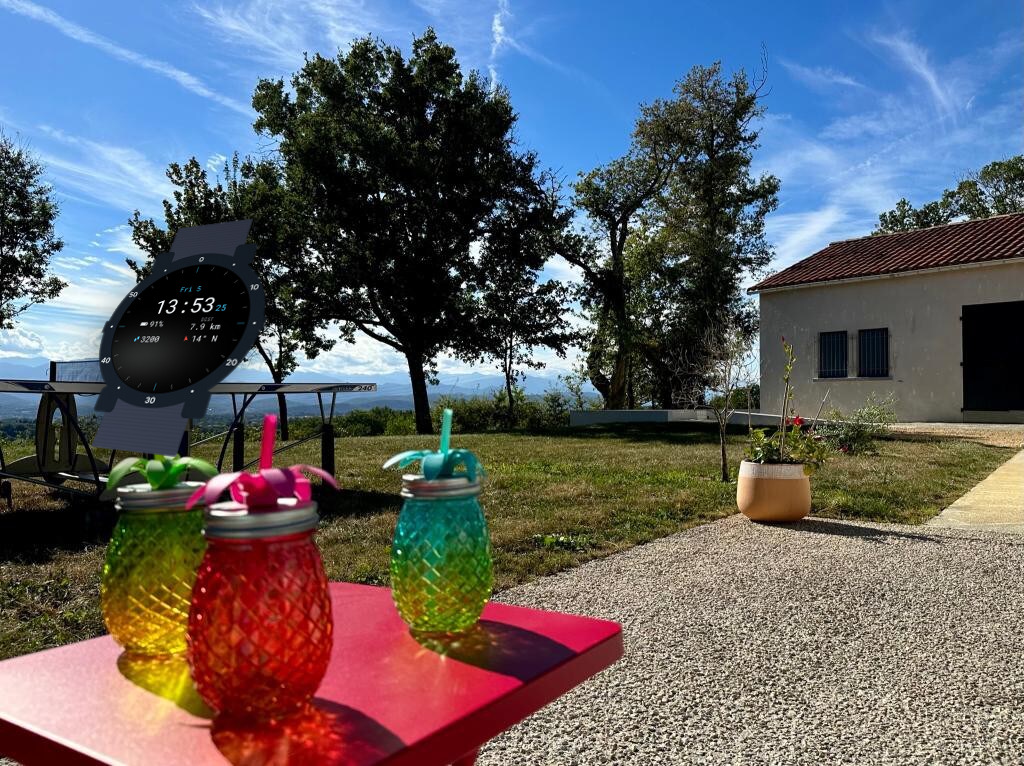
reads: 13,53,25
